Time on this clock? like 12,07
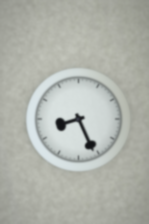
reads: 8,26
